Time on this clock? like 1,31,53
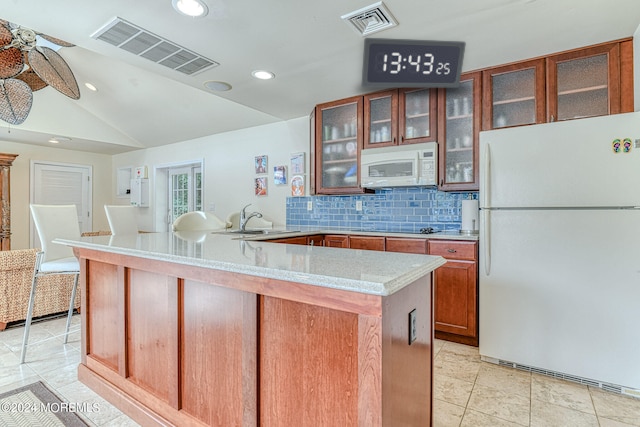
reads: 13,43,25
